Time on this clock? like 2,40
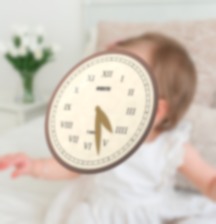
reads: 4,27
